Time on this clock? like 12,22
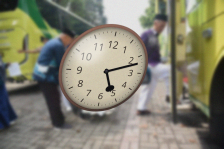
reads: 5,12
